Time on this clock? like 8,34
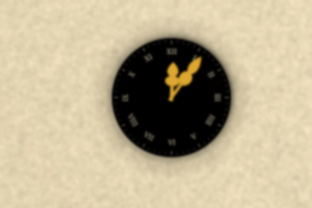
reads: 12,06
